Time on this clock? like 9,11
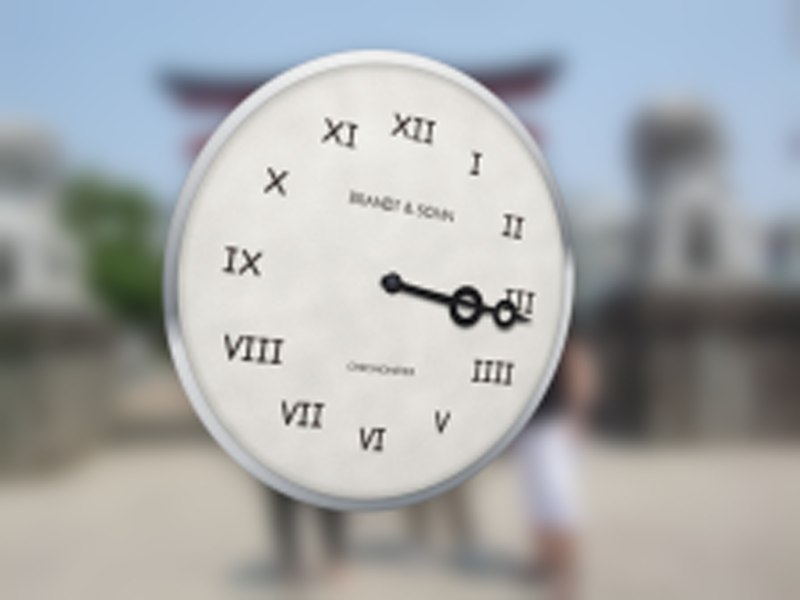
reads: 3,16
